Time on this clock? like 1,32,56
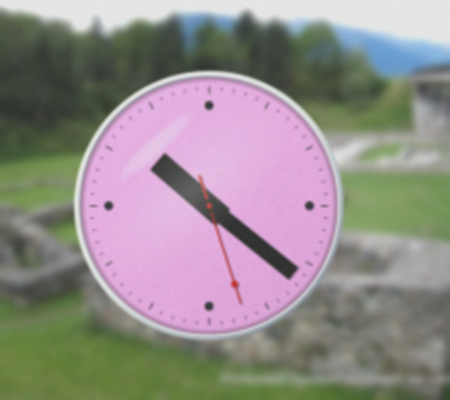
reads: 10,21,27
